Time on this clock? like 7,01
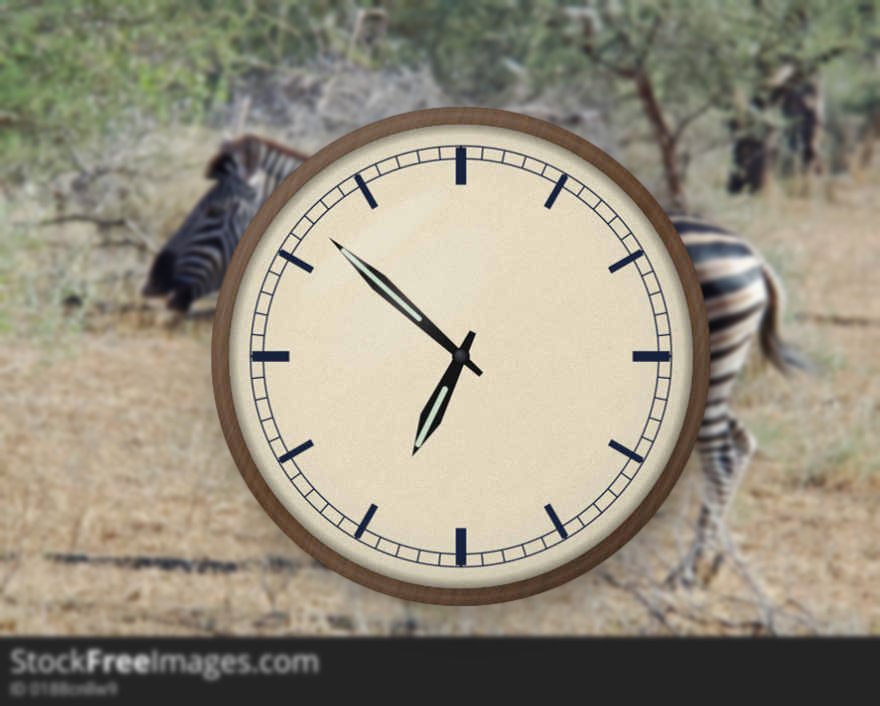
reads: 6,52
